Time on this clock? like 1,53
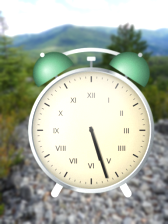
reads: 5,27
